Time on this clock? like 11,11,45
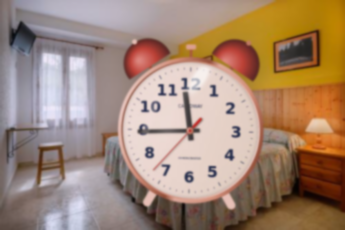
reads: 11,44,37
